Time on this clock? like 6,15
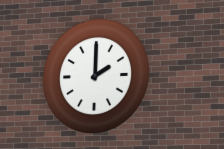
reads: 2,00
